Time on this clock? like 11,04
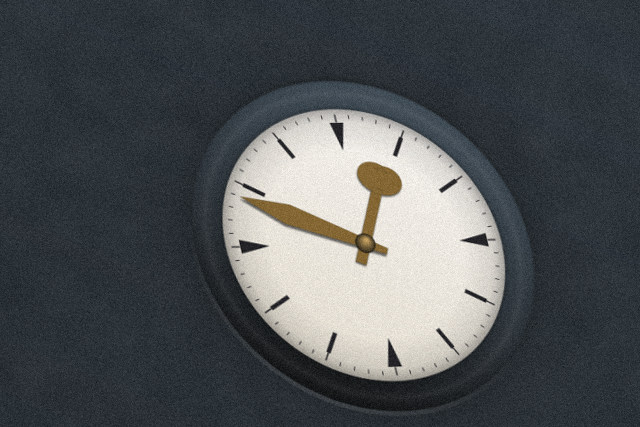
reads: 12,49
